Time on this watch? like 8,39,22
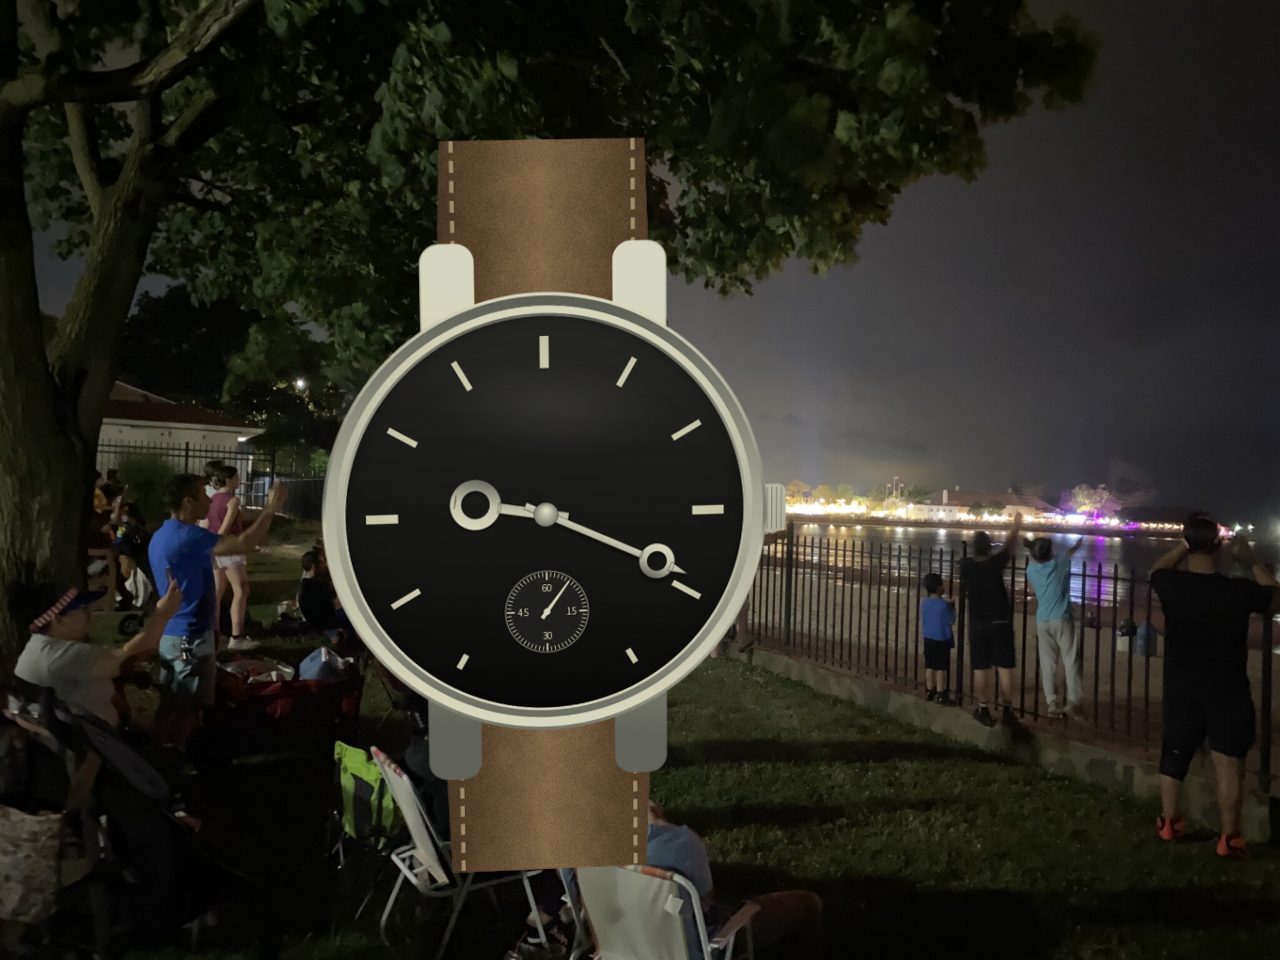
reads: 9,19,06
